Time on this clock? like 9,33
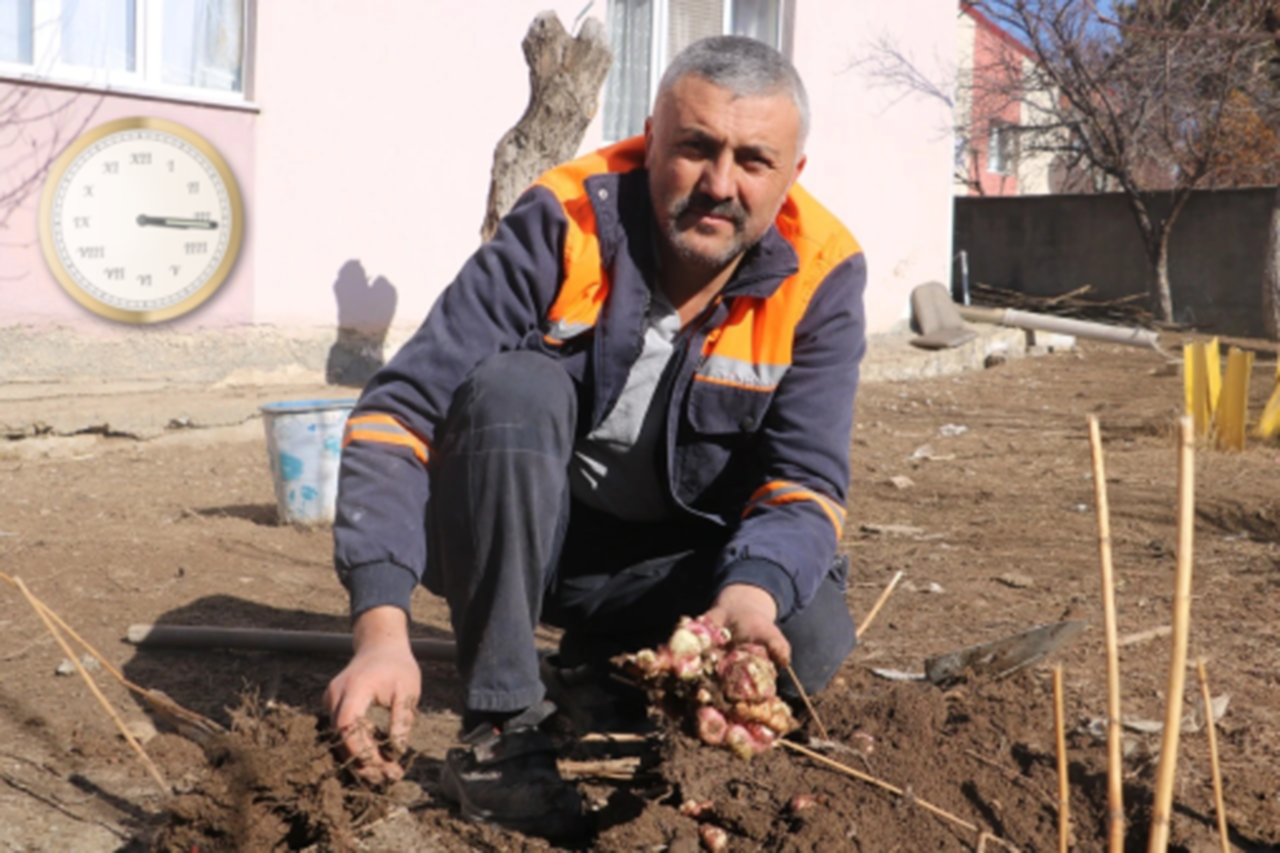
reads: 3,16
